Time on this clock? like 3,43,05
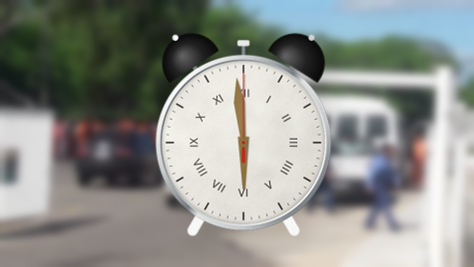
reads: 5,59,00
